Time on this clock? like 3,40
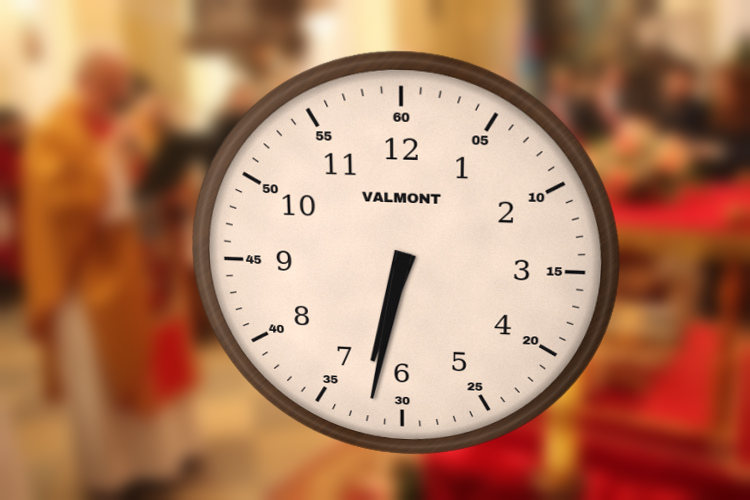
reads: 6,32
